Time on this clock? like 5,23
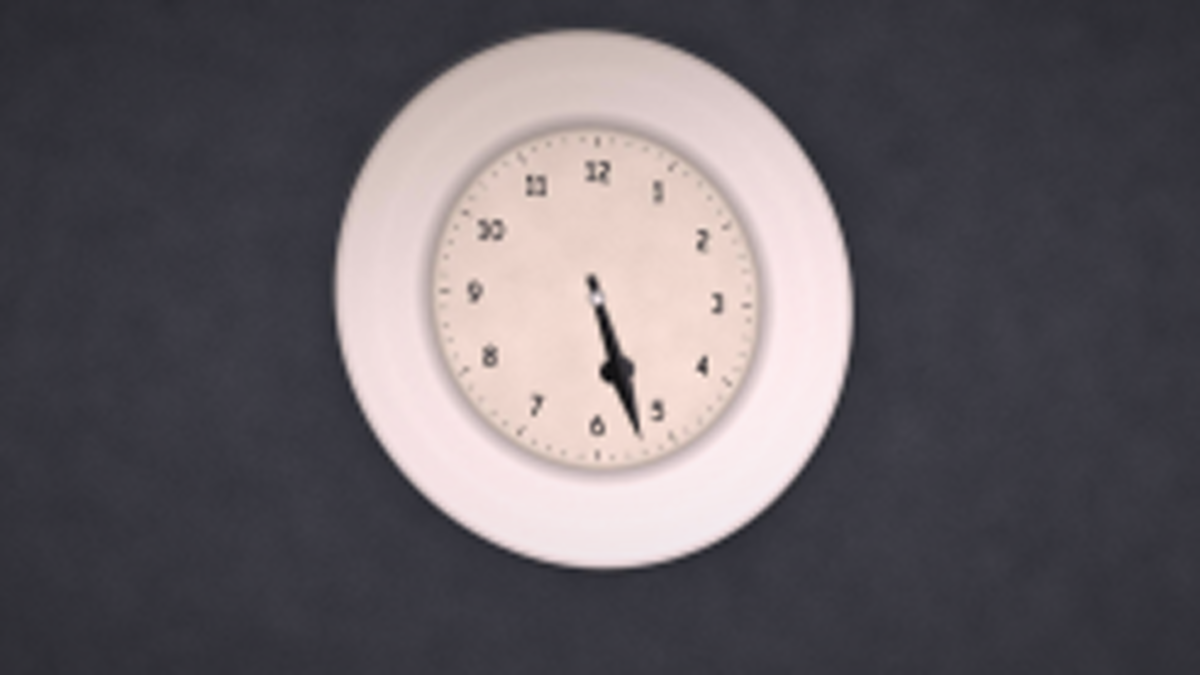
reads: 5,27
